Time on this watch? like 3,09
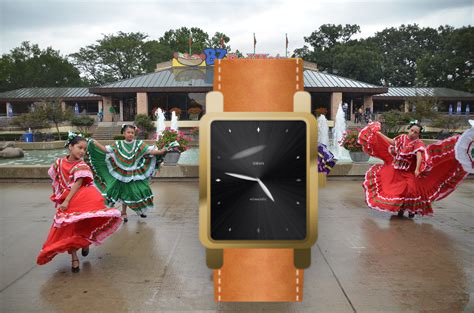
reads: 4,47
